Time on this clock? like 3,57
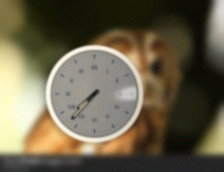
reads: 7,37
